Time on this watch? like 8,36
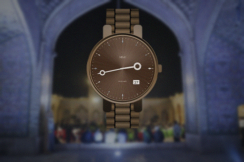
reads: 2,43
